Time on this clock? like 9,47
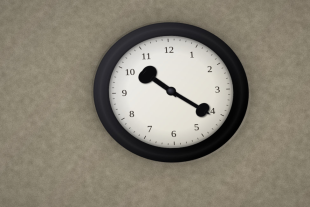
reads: 10,21
